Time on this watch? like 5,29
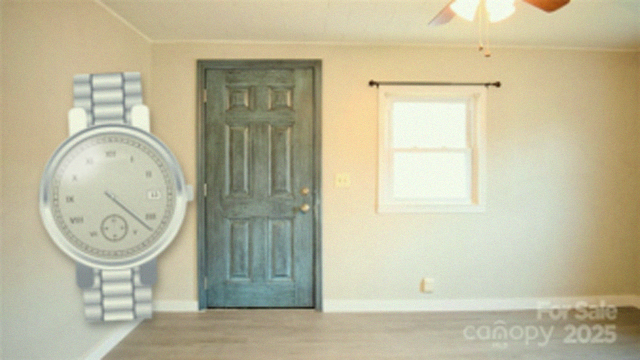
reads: 4,22
